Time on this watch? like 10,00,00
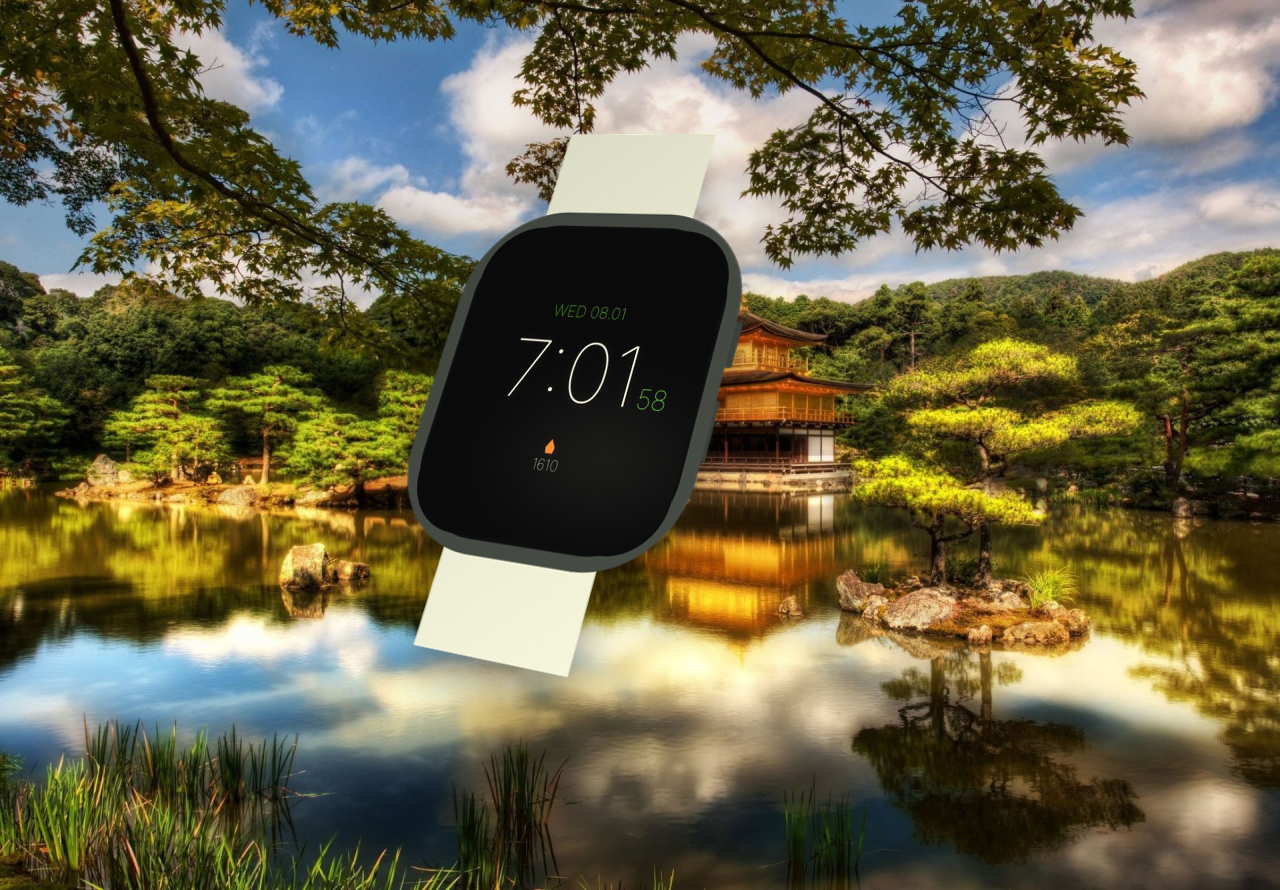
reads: 7,01,58
